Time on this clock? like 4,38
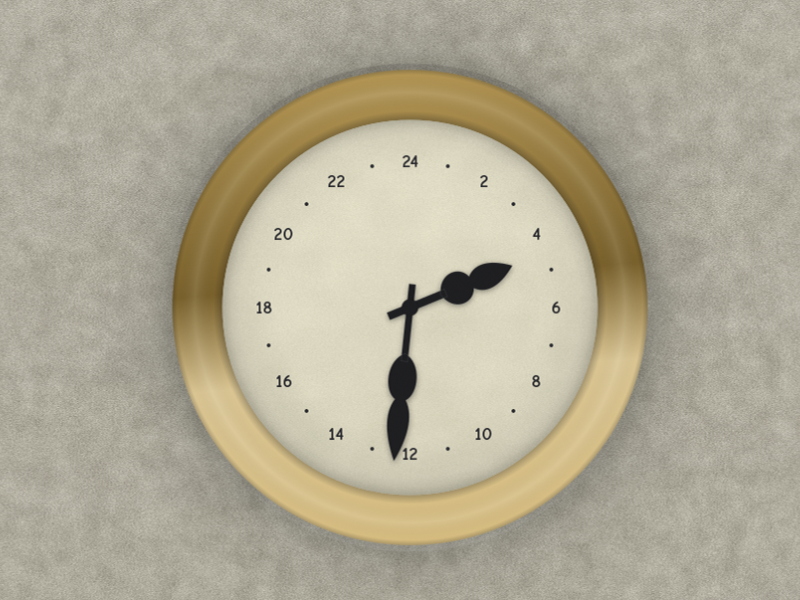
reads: 4,31
